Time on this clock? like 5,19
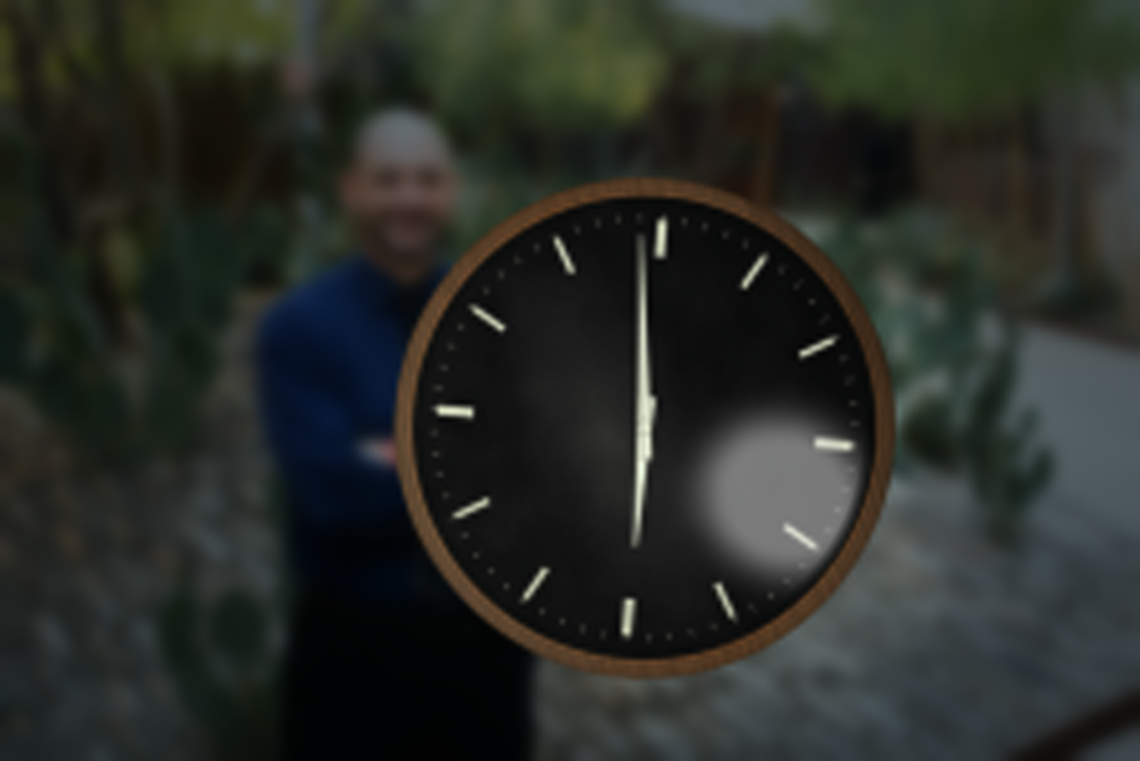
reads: 5,59
